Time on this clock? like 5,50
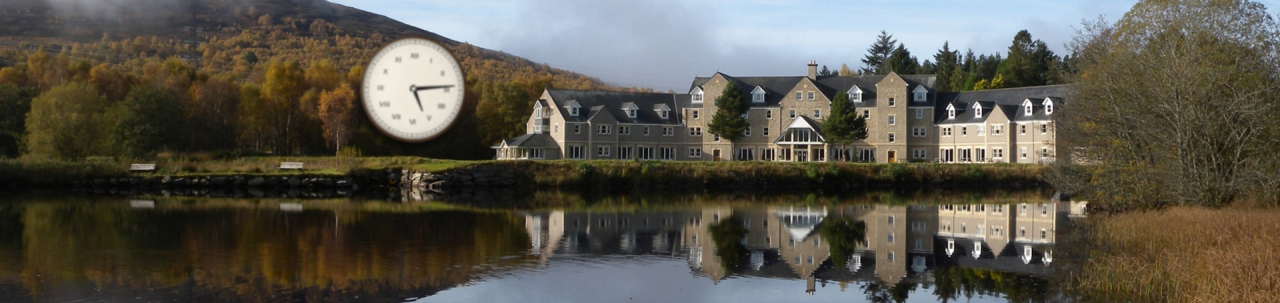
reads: 5,14
